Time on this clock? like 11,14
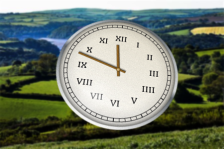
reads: 11,48
